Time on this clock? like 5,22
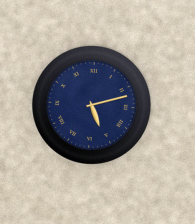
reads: 5,12
